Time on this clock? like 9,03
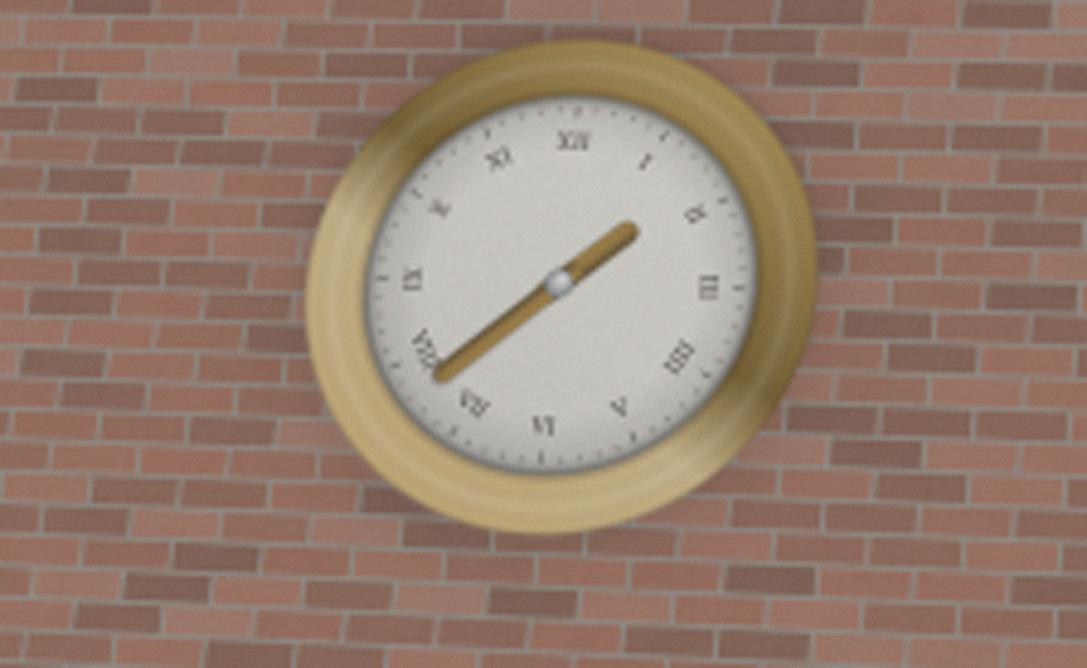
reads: 1,38
